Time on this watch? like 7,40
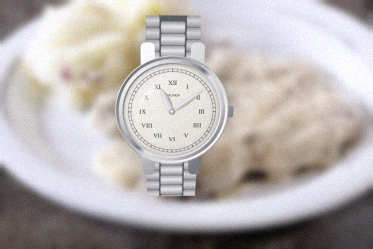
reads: 11,09
